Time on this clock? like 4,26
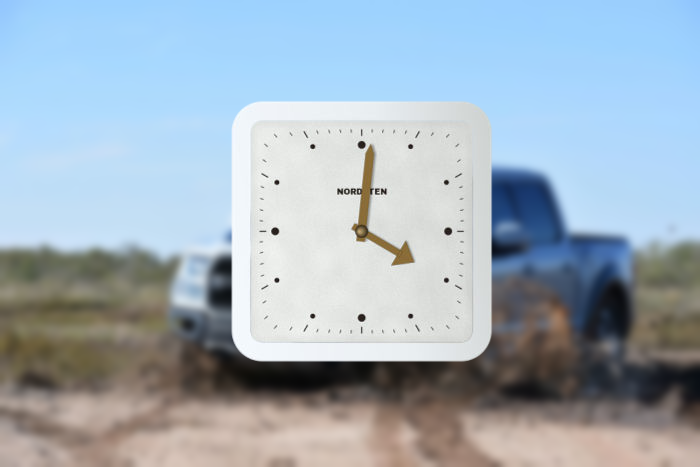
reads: 4,01
